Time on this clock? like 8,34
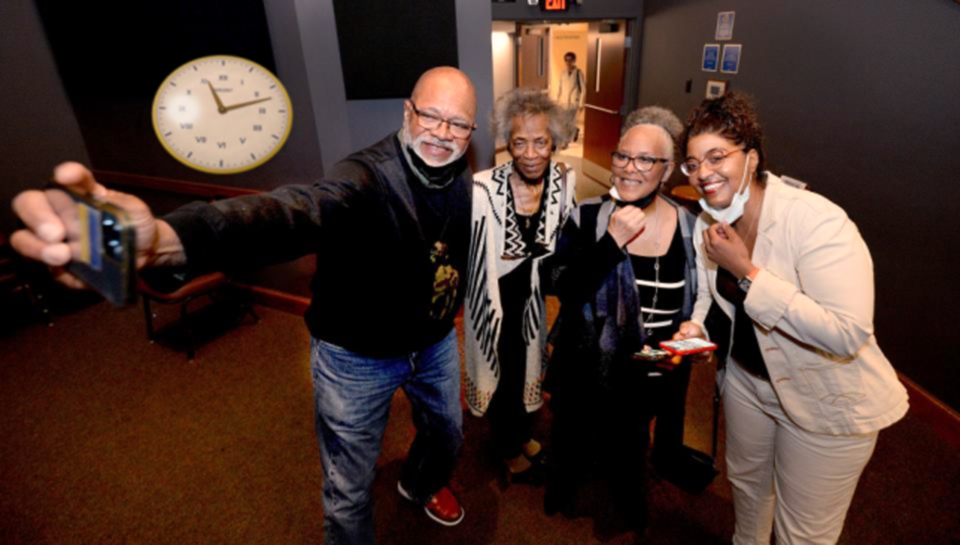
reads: 11,12
